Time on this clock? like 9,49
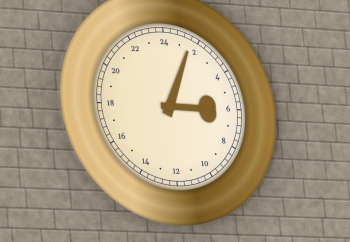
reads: 6,04
